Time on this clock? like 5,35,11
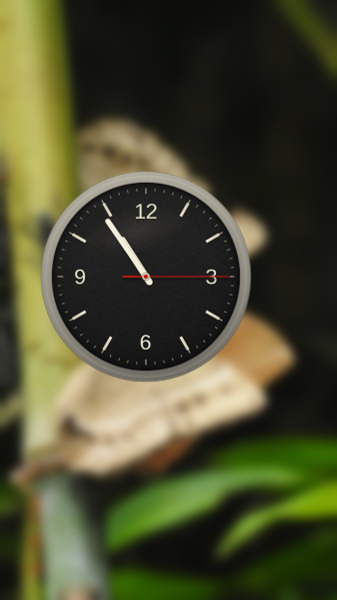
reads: 10,54,15
